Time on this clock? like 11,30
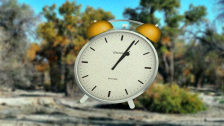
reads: 1,04
